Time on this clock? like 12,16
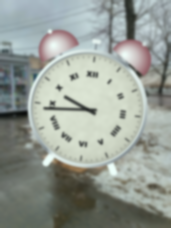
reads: 9,44
